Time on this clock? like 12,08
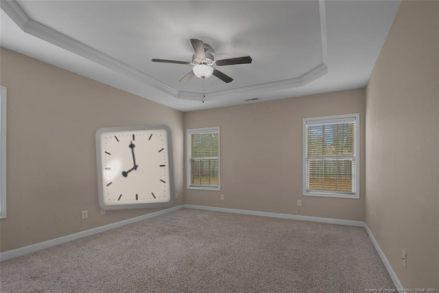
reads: 7,59
